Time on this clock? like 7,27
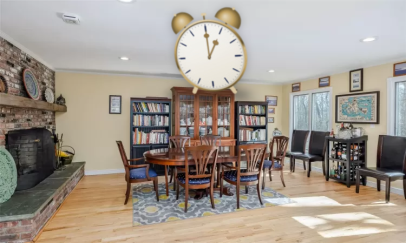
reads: 1,00
